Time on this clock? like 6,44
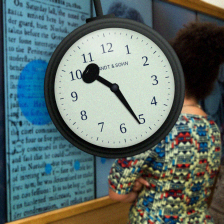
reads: 10,26
